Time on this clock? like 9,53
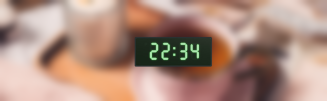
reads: 22,34
